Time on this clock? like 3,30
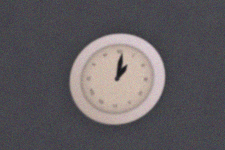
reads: 1,01
